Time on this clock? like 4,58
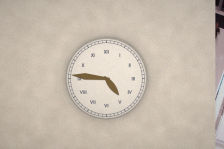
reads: 4,46
